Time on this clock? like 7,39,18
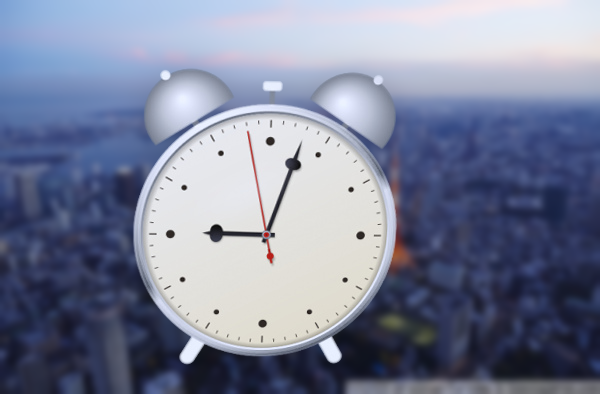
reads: 9,02,58
